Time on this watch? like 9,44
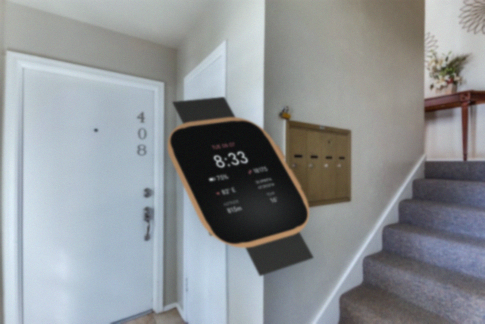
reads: 8,33
